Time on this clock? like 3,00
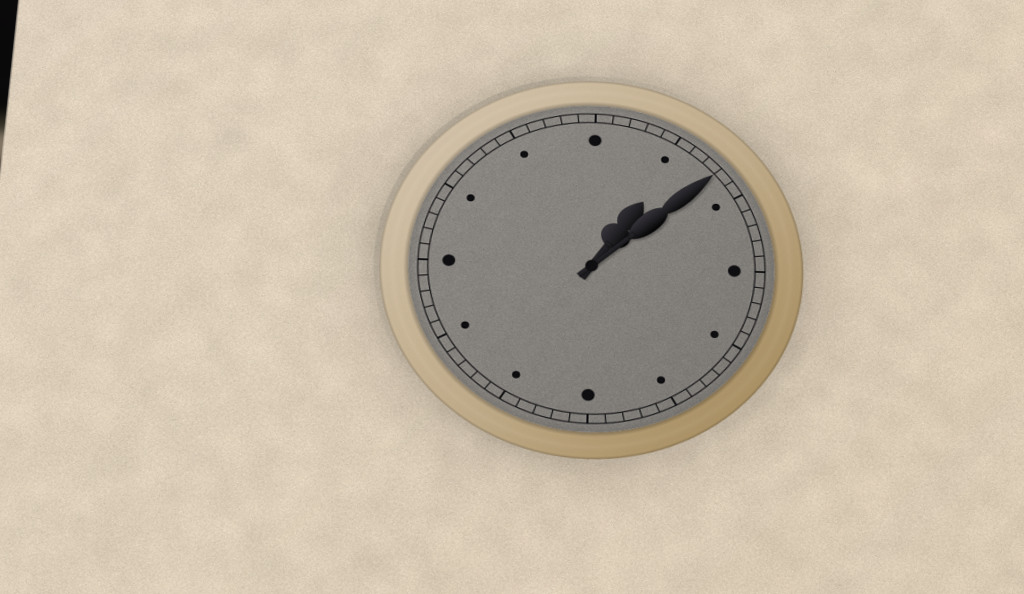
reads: 1,08
